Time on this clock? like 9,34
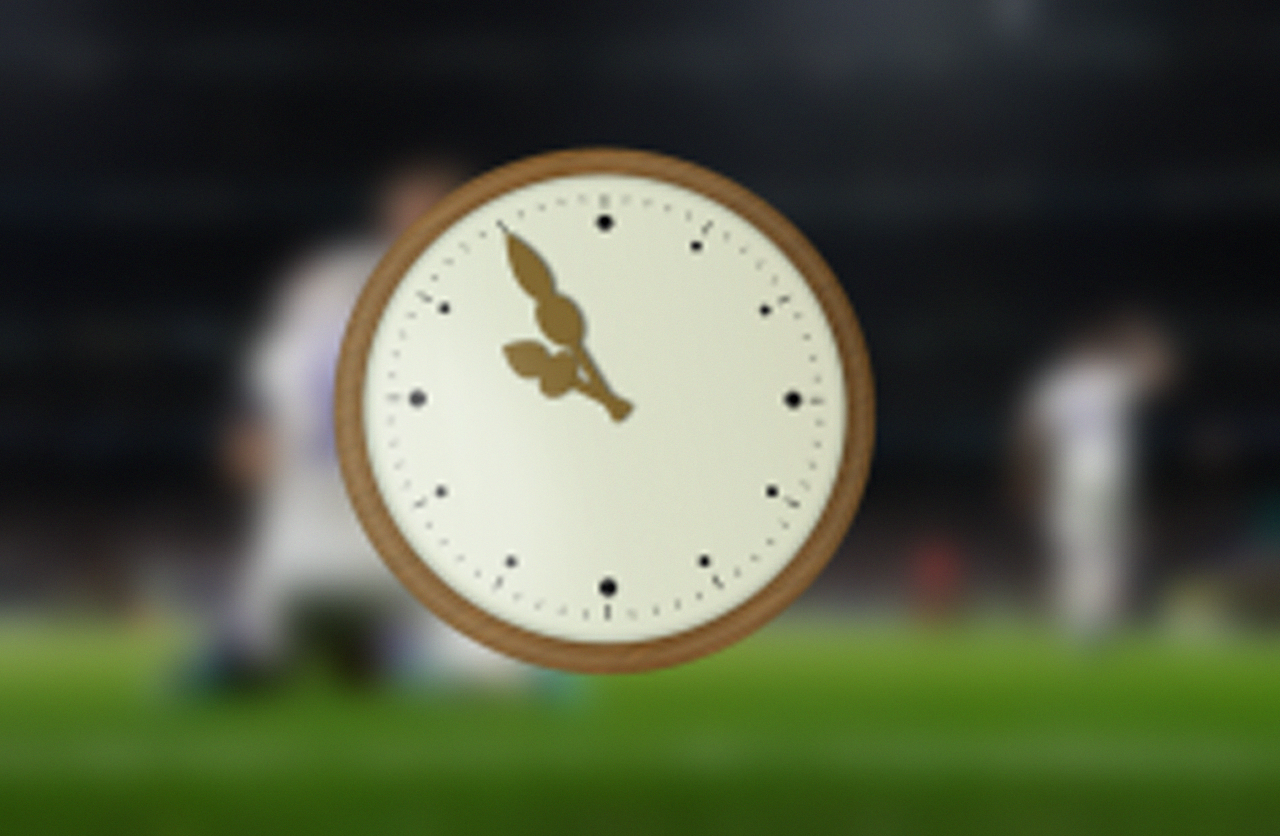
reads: 9,55
